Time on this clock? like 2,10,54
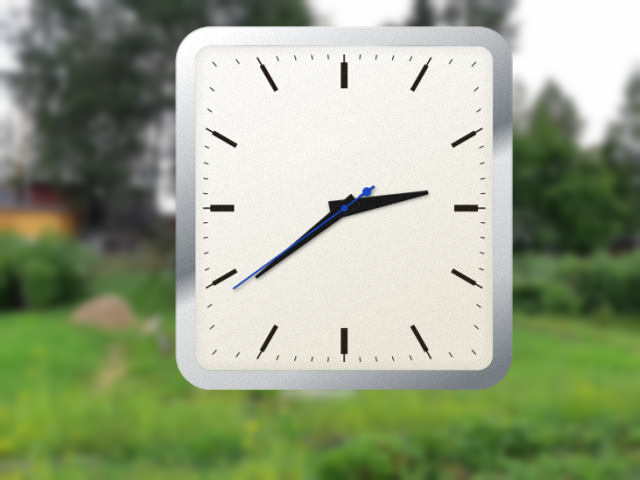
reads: 2,38,39
